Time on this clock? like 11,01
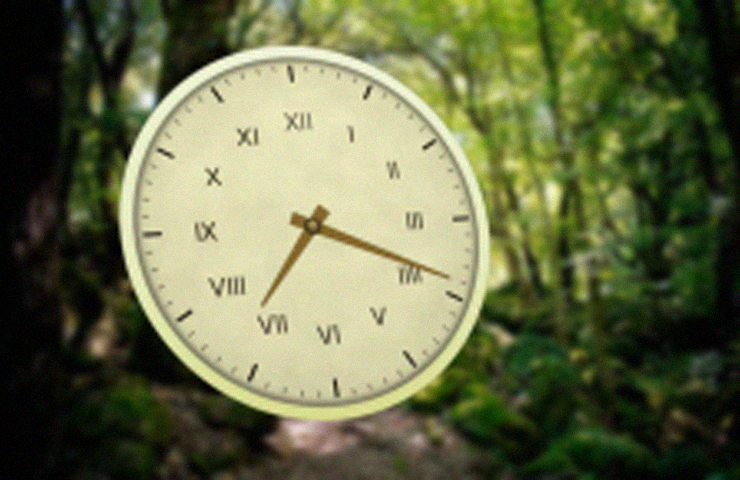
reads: 7,19
